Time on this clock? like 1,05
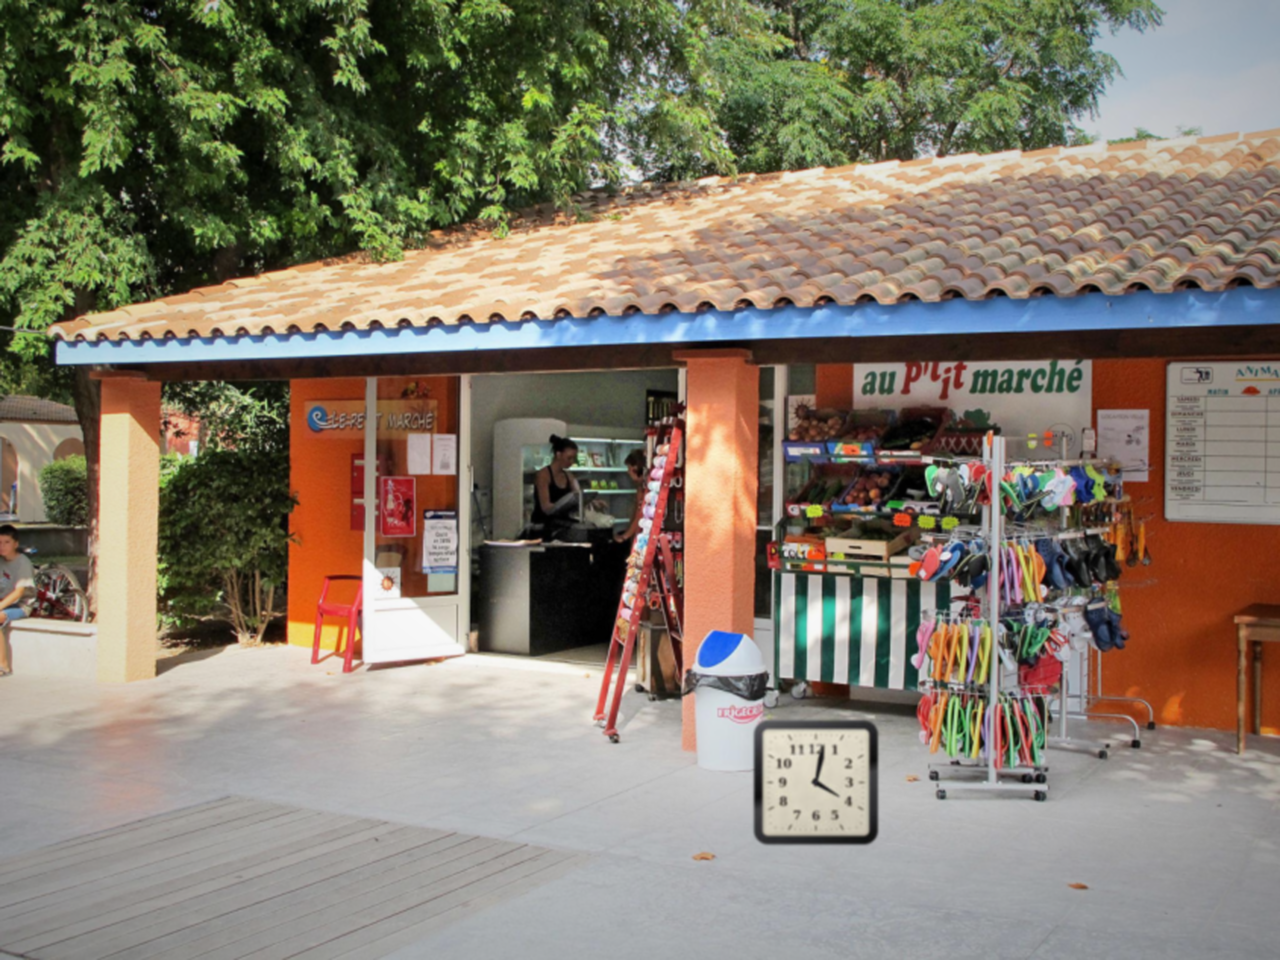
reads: 4,02
